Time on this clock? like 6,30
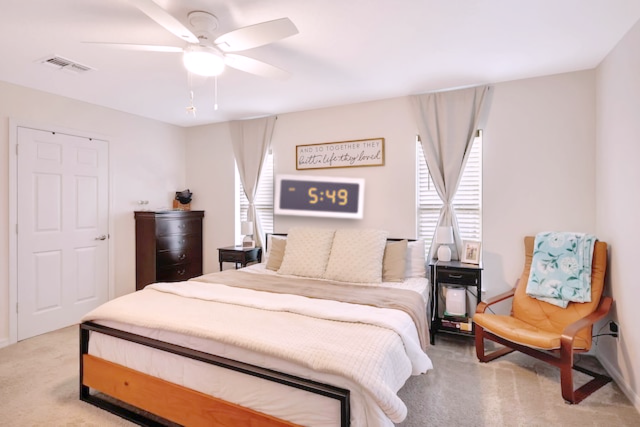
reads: 5,49
